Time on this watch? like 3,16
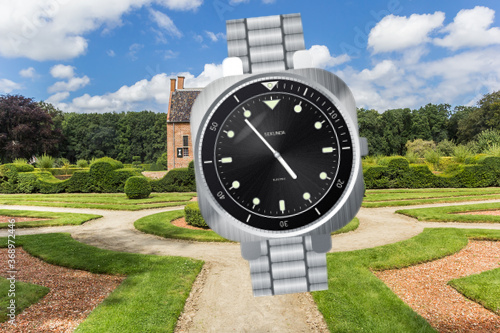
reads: 4,54
